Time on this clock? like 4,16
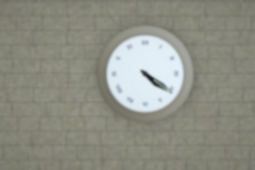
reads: 4,21
